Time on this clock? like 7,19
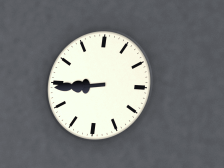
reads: 8,44
